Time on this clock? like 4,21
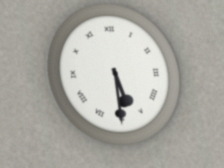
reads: 5,30
